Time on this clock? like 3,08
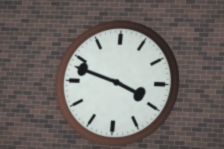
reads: 3,48
